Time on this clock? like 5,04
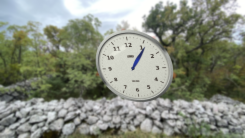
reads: 1,06
